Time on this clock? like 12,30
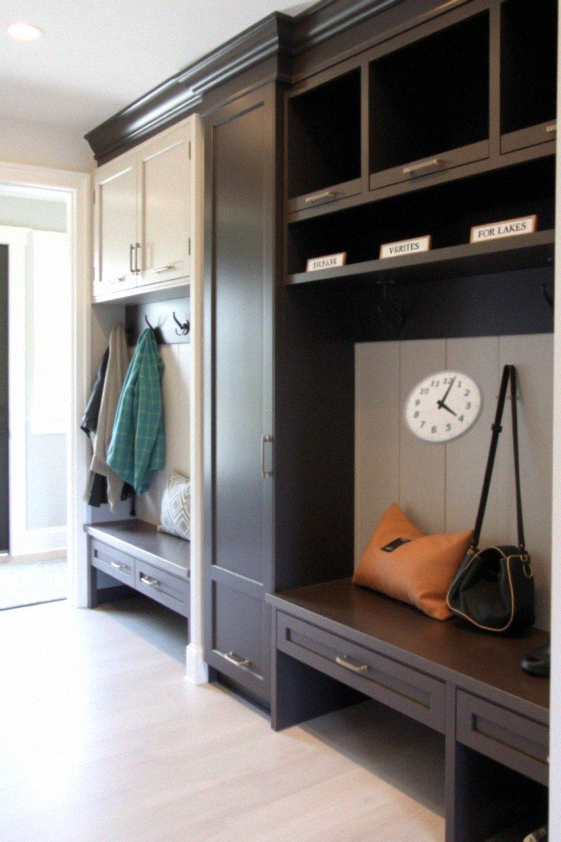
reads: 4,02
